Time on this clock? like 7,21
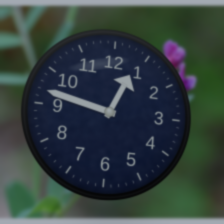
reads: 12,47
